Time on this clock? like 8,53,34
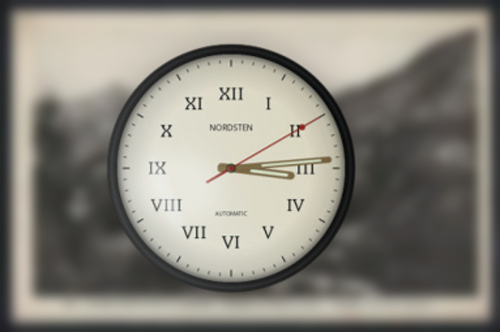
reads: 3,14,10
